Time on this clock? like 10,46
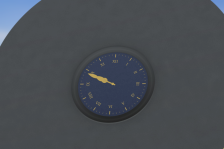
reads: 9,49
